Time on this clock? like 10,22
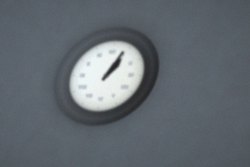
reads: 1,04
